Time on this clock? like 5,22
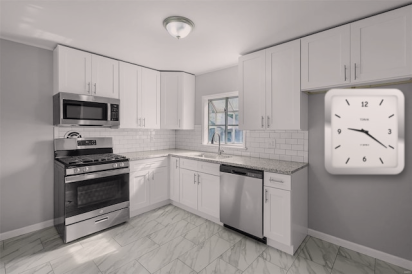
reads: 9,21
